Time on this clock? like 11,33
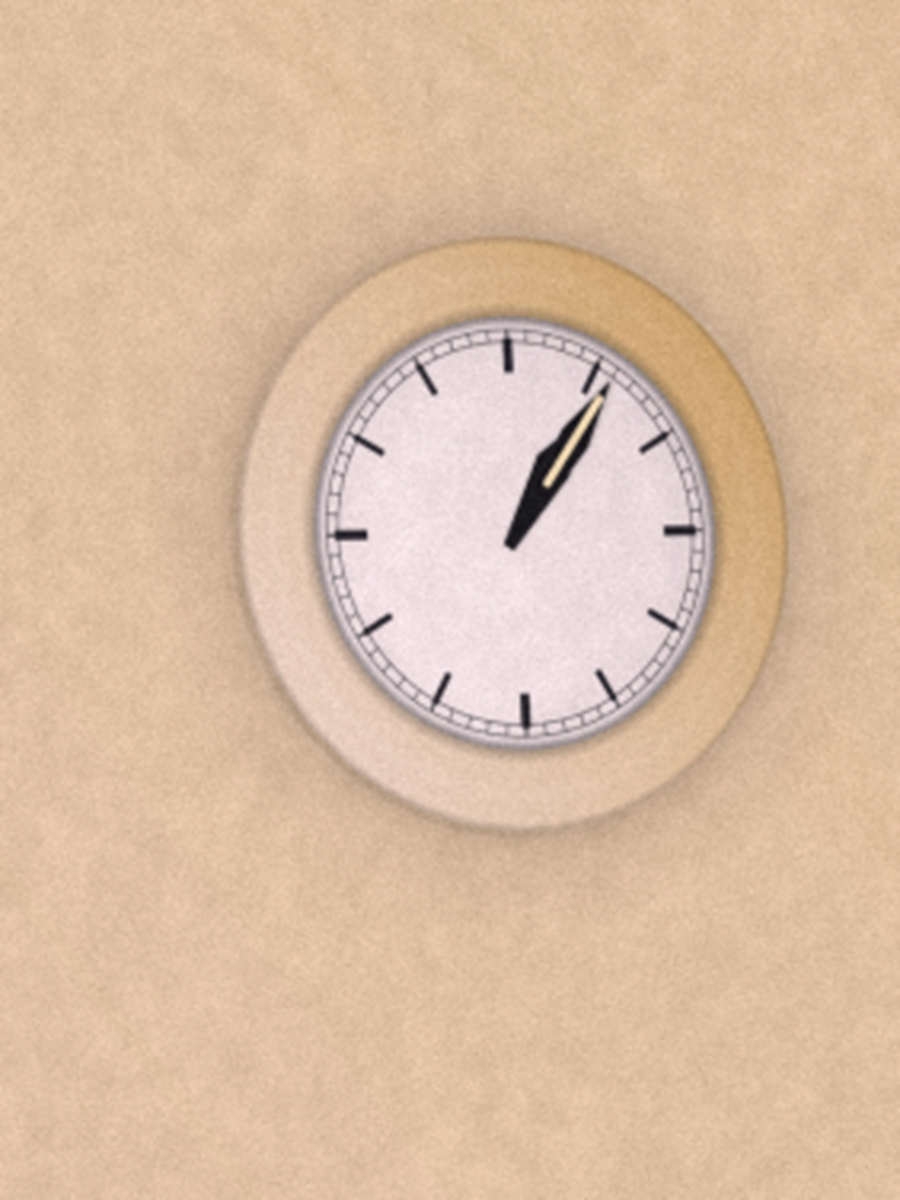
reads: 1,06
